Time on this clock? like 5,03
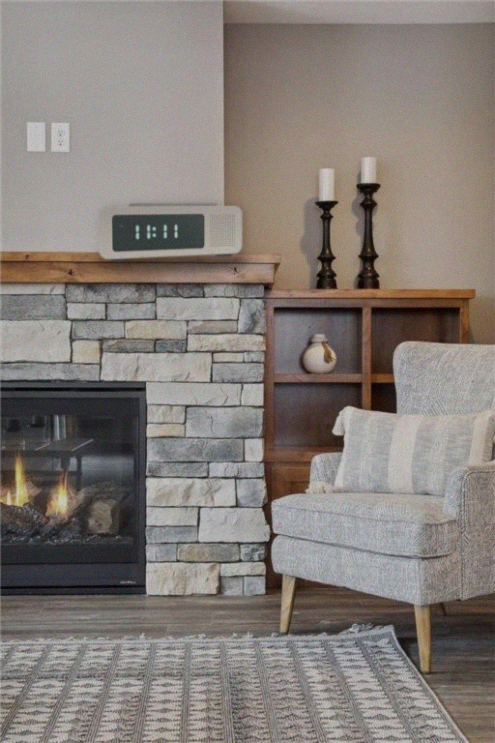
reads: 11,11
